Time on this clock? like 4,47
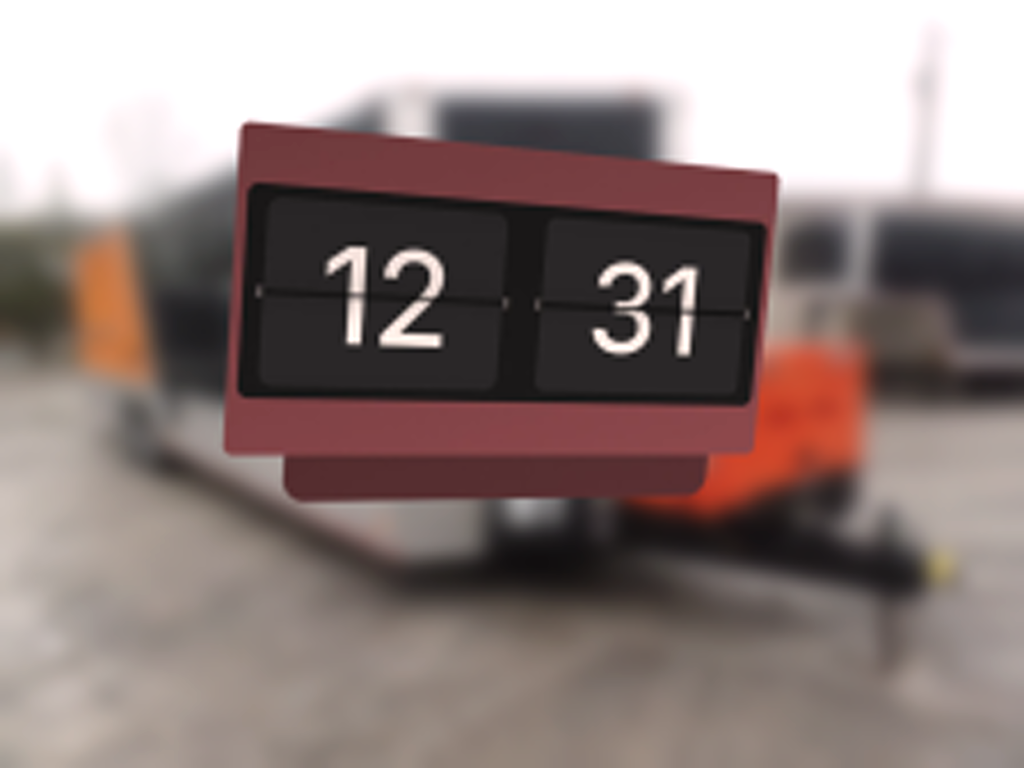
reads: 12,31
